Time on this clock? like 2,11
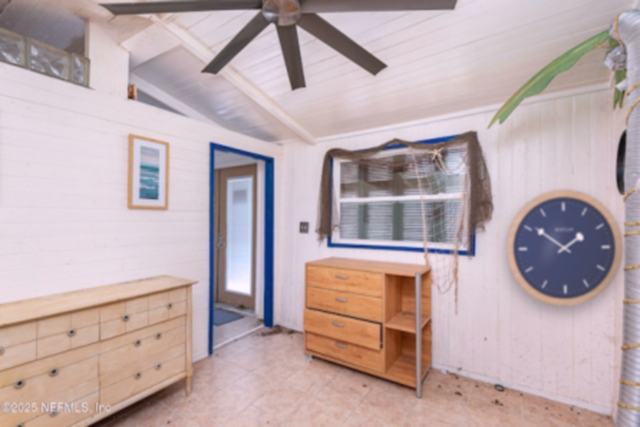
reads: 1,51
